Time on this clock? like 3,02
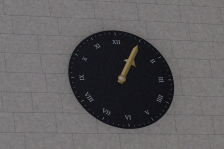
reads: 1,05
